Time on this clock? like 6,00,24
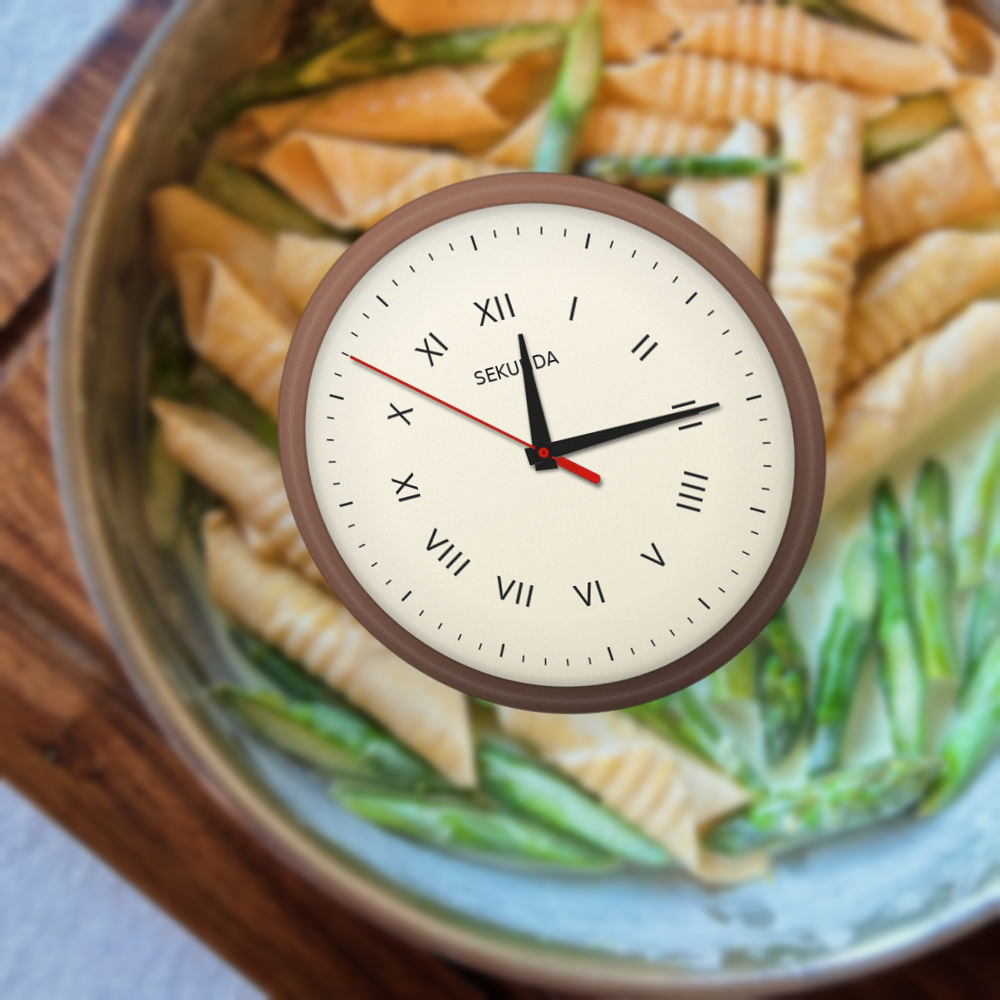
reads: 12,14,52
